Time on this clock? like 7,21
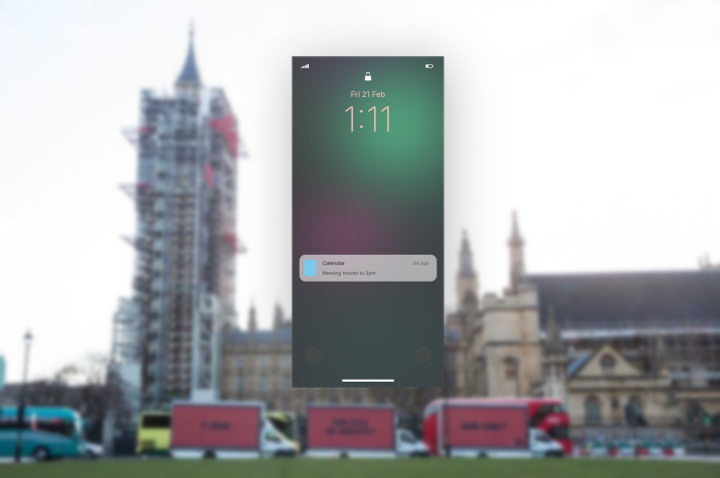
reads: 1,11
